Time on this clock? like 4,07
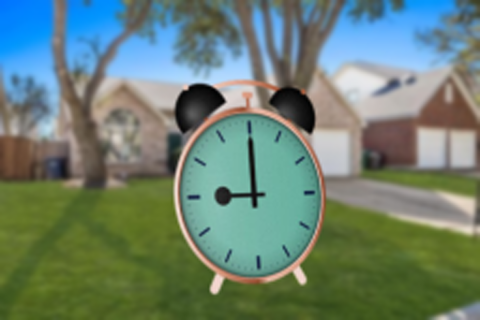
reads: 9,00
